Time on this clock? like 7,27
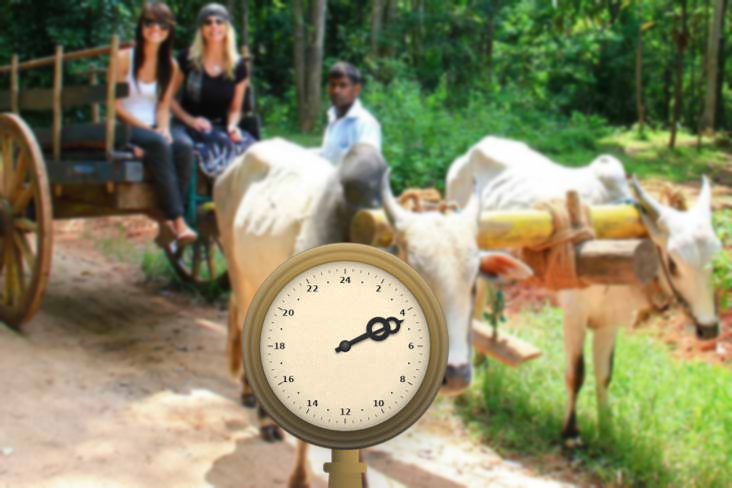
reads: 4,11
